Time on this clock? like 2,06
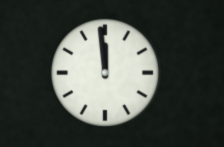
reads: 11,59
